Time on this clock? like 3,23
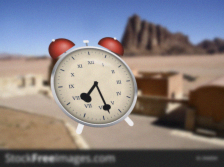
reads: 7,28
